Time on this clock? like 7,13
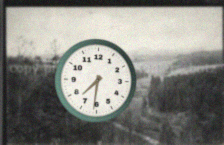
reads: 7,31
